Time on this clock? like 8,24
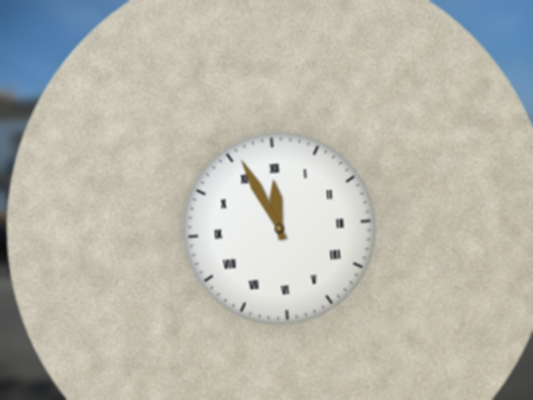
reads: 11,56
